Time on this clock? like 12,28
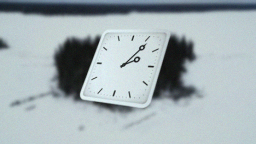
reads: 2,06
